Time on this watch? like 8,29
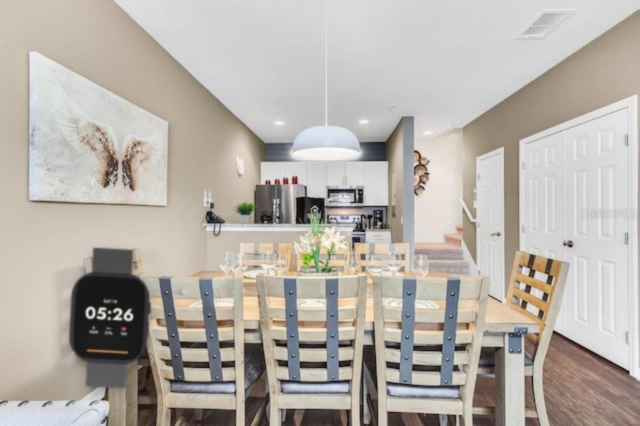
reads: 5,26
